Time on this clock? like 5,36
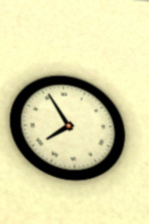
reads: 7,56
